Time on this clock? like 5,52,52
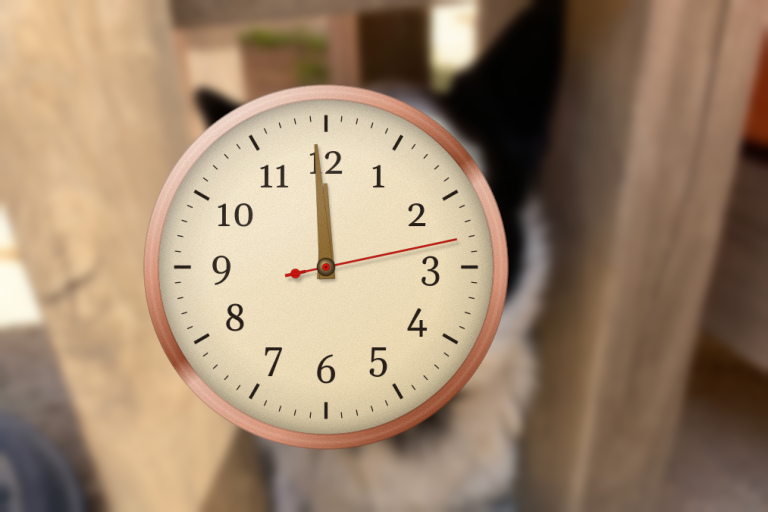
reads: 11,59,13
